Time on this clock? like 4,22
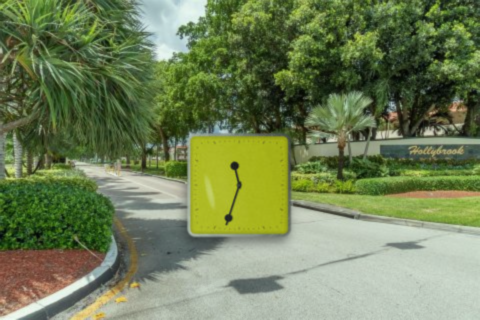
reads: 11,33
